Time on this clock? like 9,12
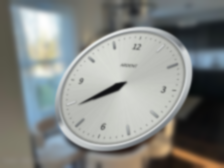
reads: 7,39
